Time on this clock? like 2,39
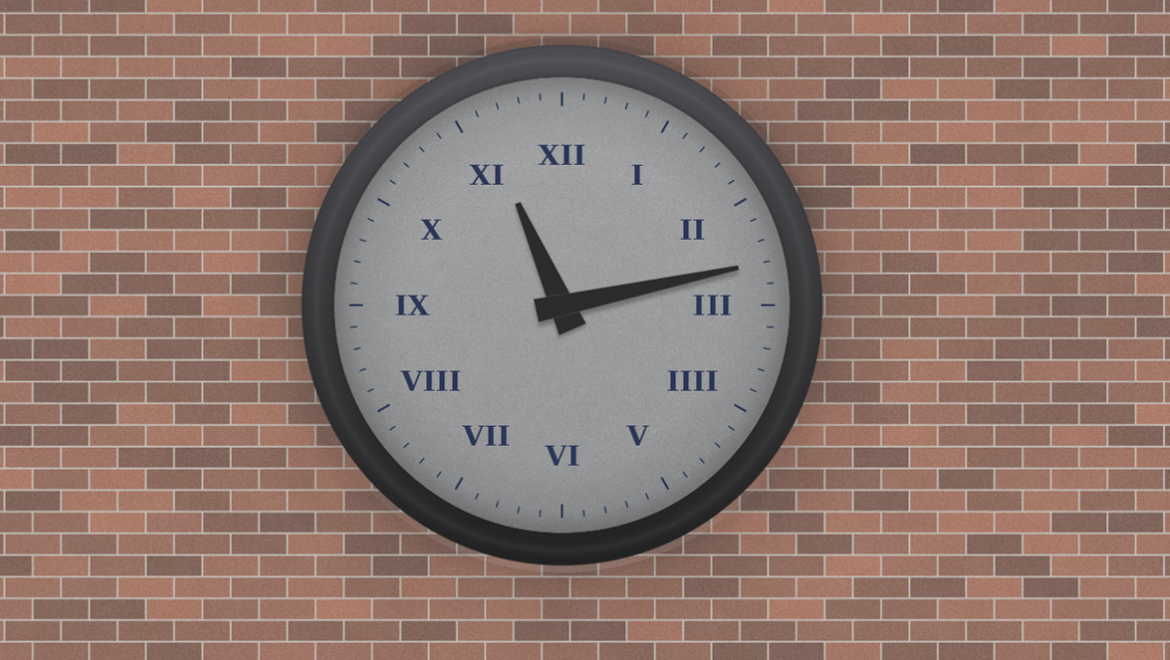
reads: 11,13
